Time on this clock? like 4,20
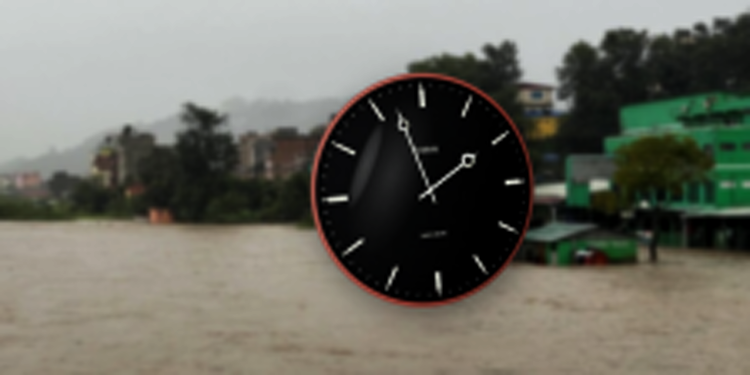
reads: 1,57
